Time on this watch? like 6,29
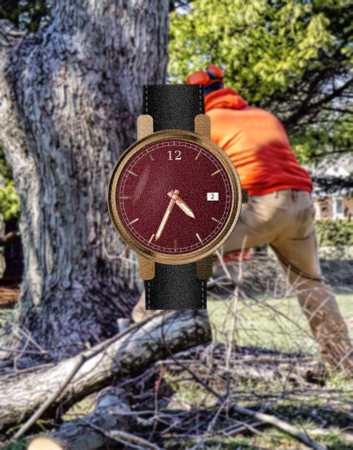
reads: 4,34
